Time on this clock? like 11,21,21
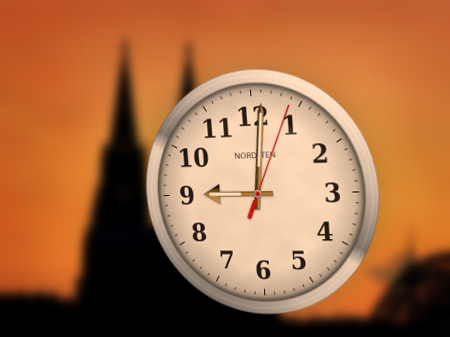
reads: 9,01,04
